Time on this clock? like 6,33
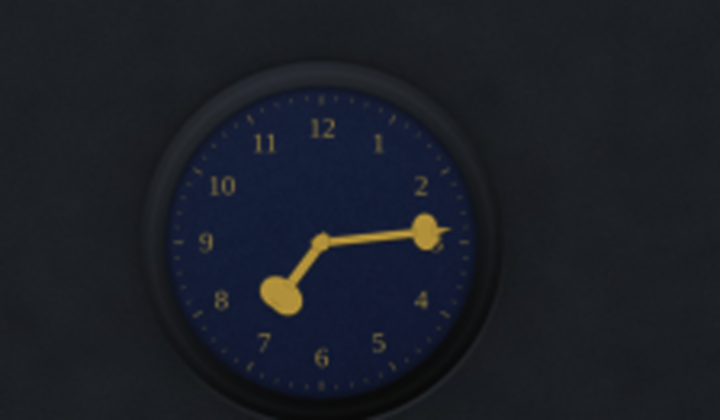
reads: 7,14
